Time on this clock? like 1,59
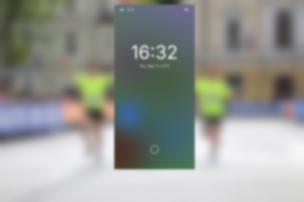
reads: 16,32
